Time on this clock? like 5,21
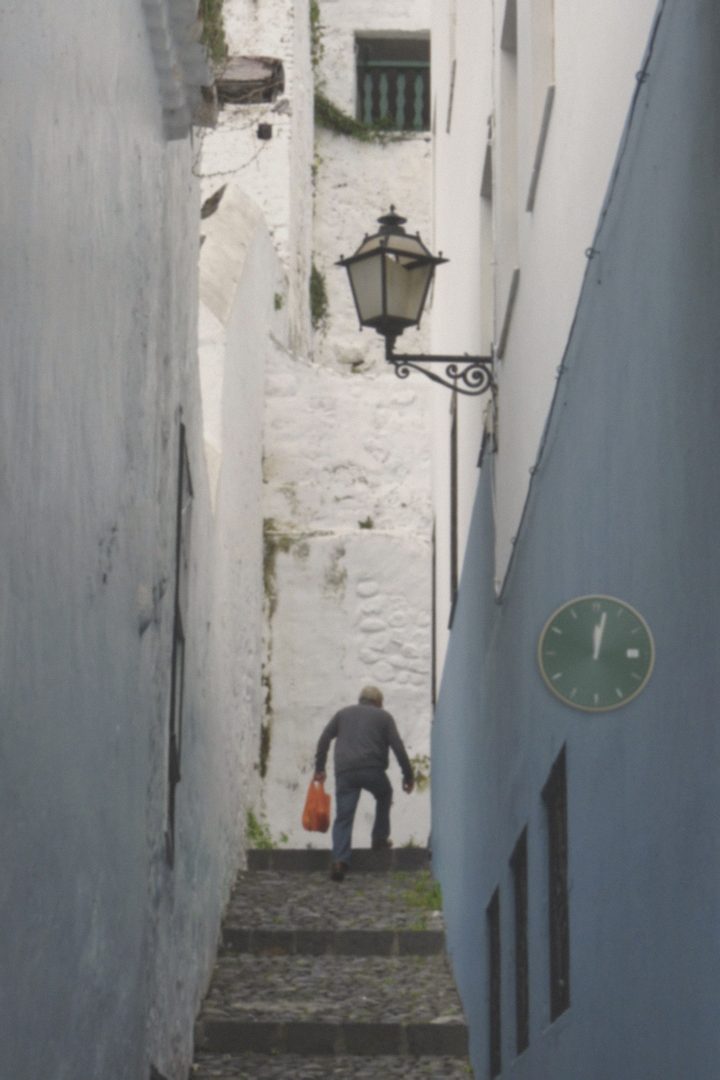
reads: 12,02
